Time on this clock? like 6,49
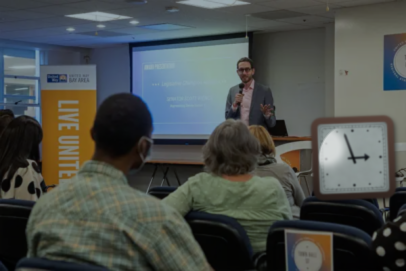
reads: 2,57
